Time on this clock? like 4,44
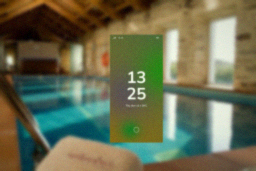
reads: 13,25
